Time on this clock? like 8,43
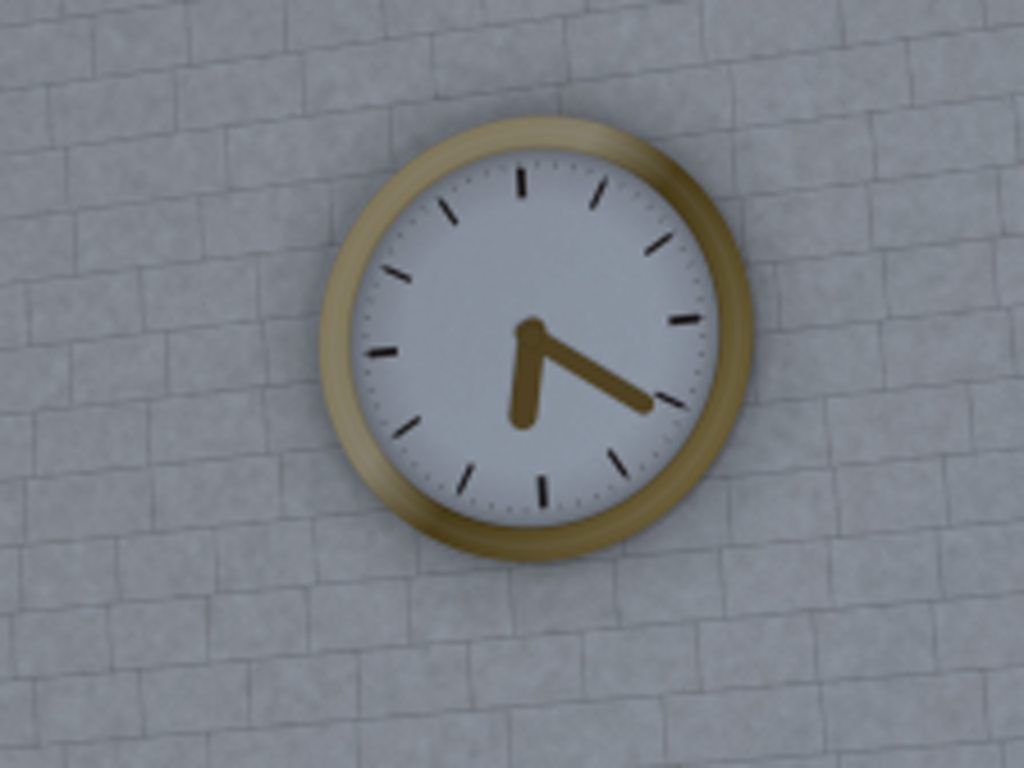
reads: 6,21
